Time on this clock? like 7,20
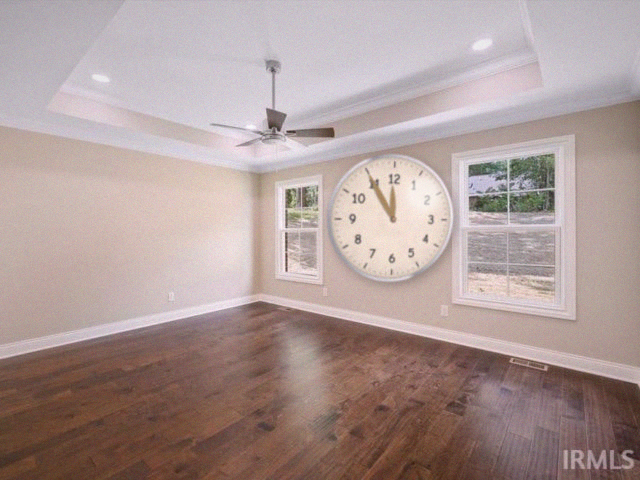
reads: 11,55
